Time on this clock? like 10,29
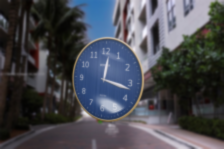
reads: 12,17
